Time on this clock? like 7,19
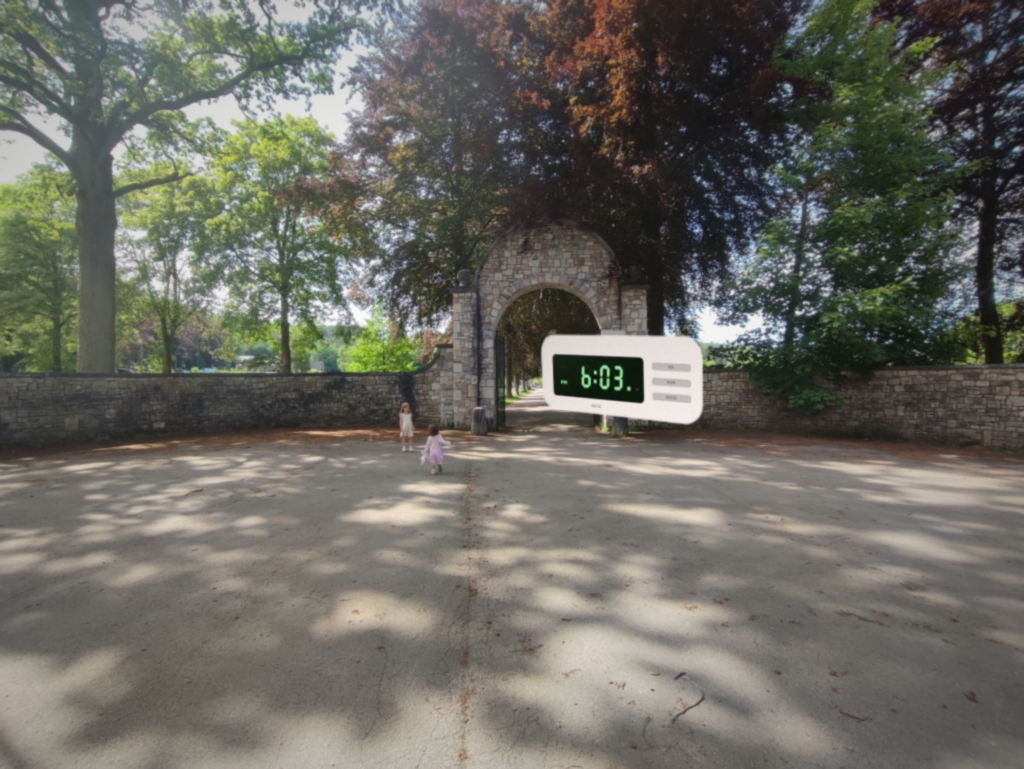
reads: 6,03
